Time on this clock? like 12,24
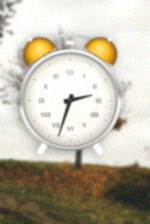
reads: 2,33
